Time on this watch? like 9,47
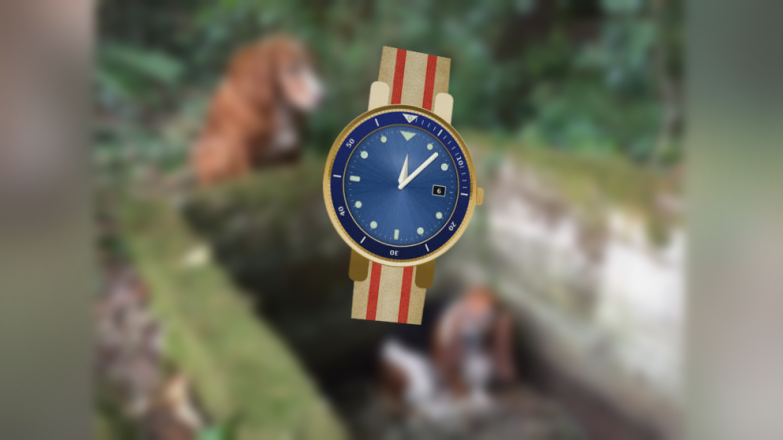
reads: 12,07
